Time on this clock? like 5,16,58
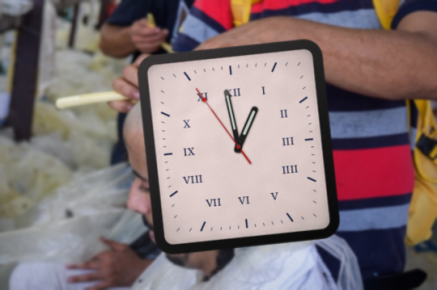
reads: 12,58,55
